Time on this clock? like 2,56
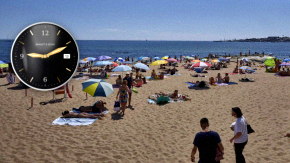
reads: 9,11
